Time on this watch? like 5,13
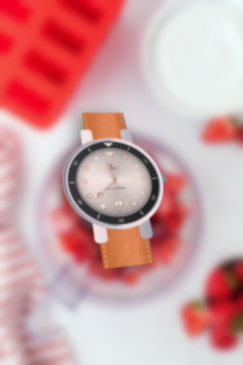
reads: 11,38
